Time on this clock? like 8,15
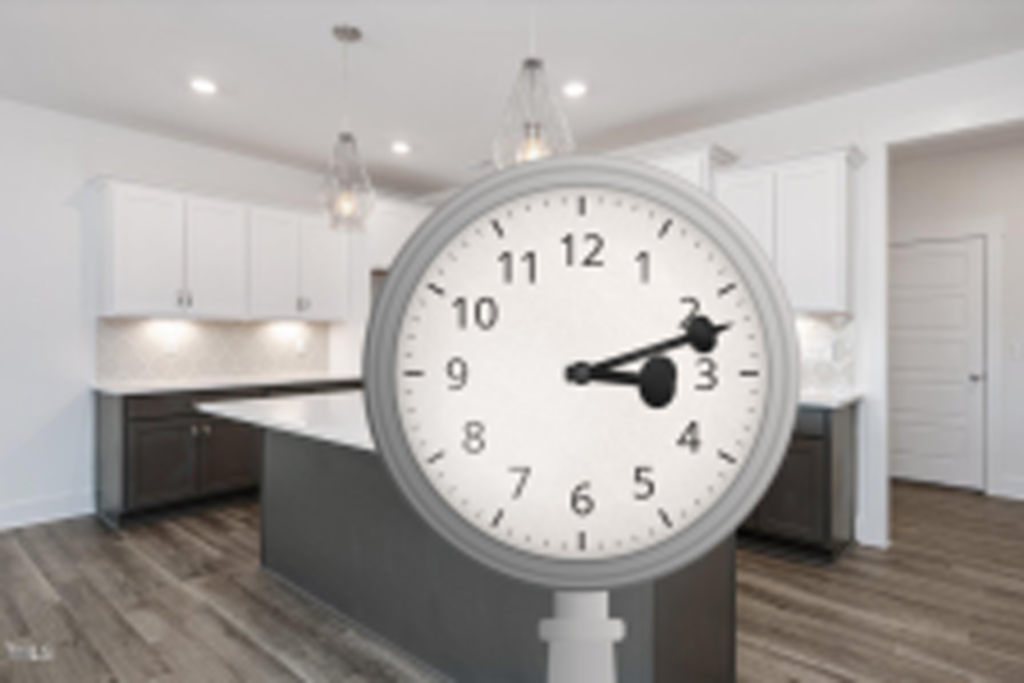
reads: 3,12
